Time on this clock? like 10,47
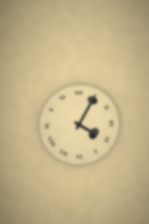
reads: 4,05
